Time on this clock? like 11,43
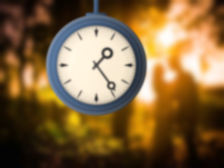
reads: 1,24
